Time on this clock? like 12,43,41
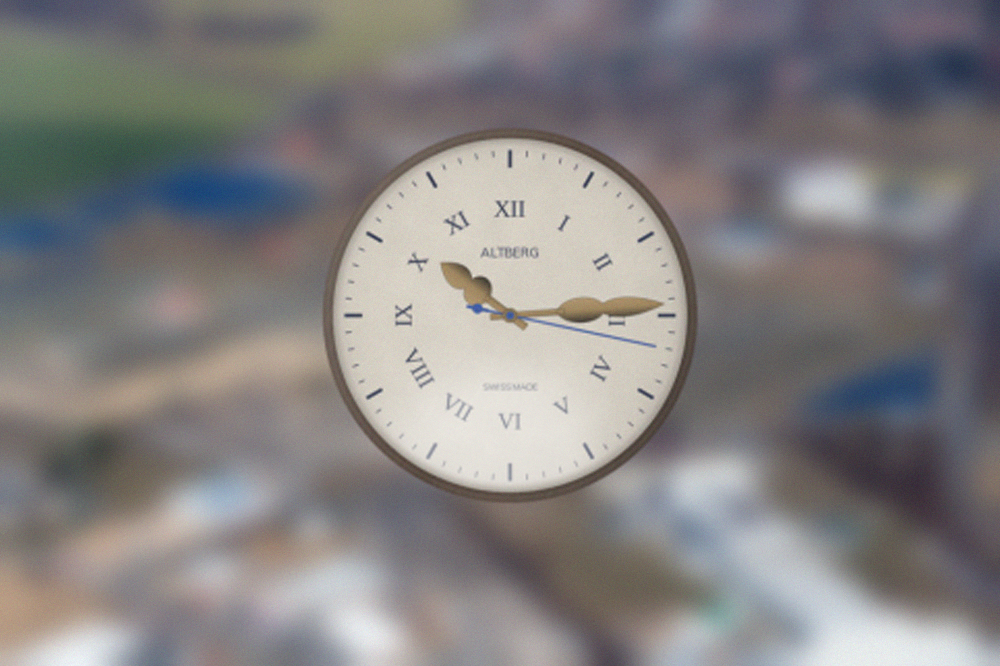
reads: 10,14,17
